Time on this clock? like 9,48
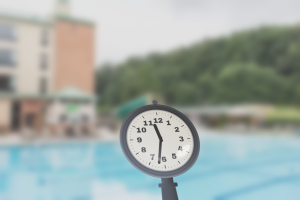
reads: 11,32
